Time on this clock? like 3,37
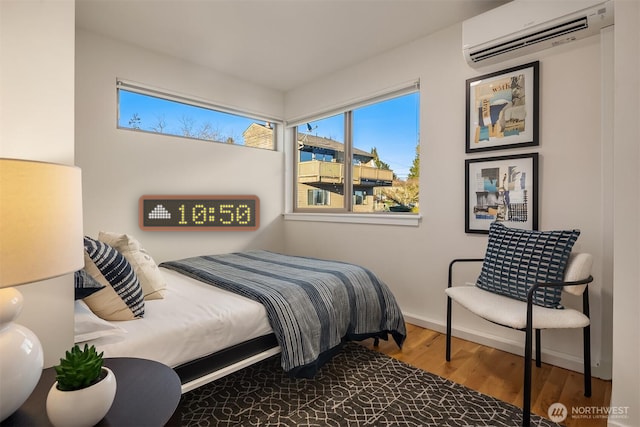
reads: 10,50
